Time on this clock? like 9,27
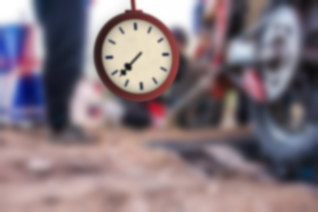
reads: 7,38
